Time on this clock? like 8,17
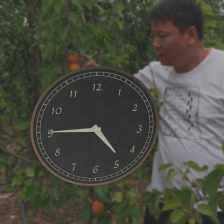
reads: 4,45
